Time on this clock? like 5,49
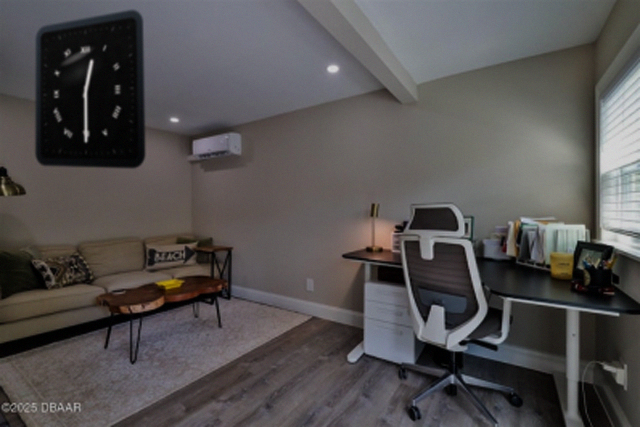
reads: 12,30
